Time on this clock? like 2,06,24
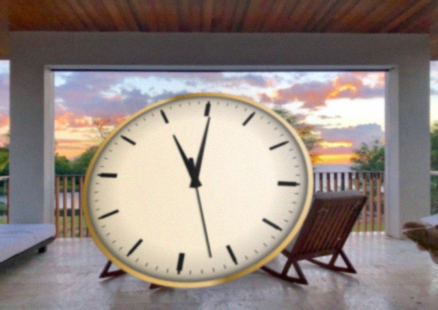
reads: 11,00,27
